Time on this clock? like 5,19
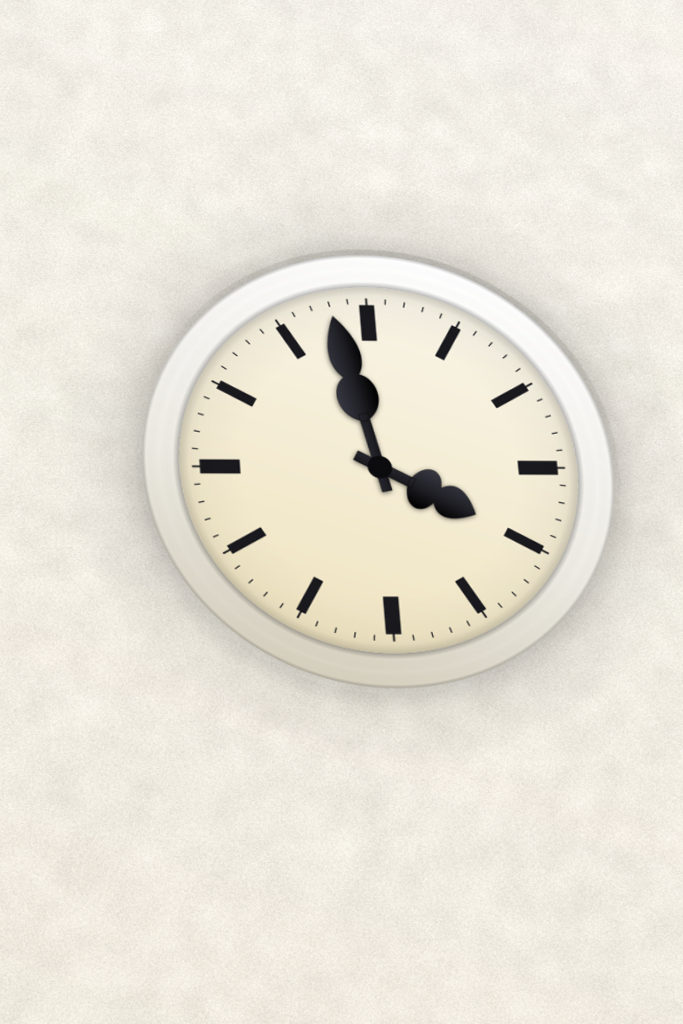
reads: 3,58
